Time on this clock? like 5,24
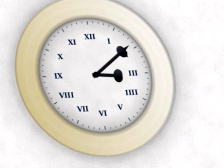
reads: 3,09
